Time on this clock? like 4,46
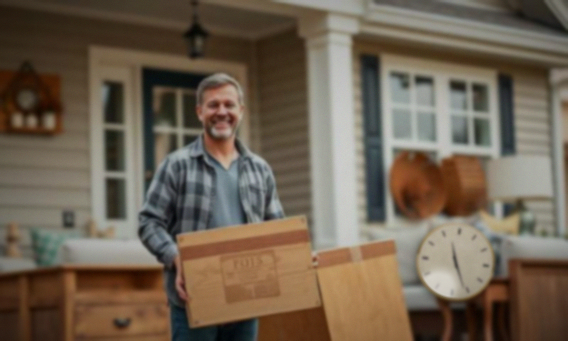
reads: 11,26
